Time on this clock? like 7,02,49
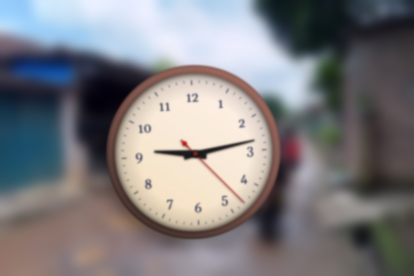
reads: 9,13,23
